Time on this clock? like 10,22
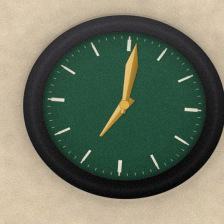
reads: 7,01
